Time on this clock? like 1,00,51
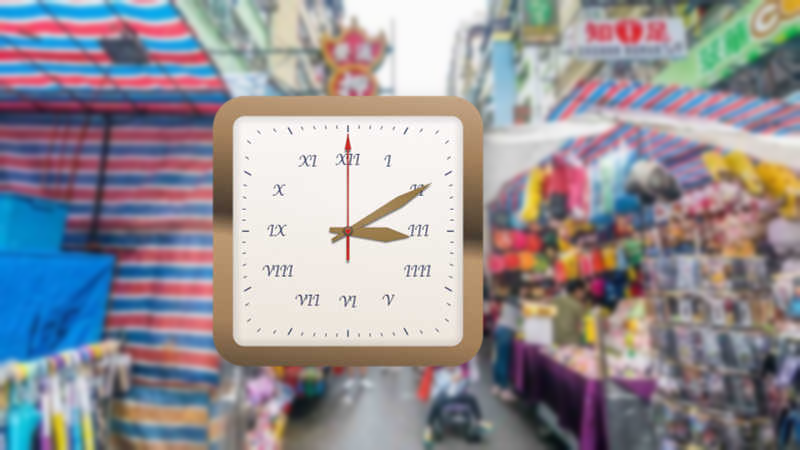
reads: 3,10,00
